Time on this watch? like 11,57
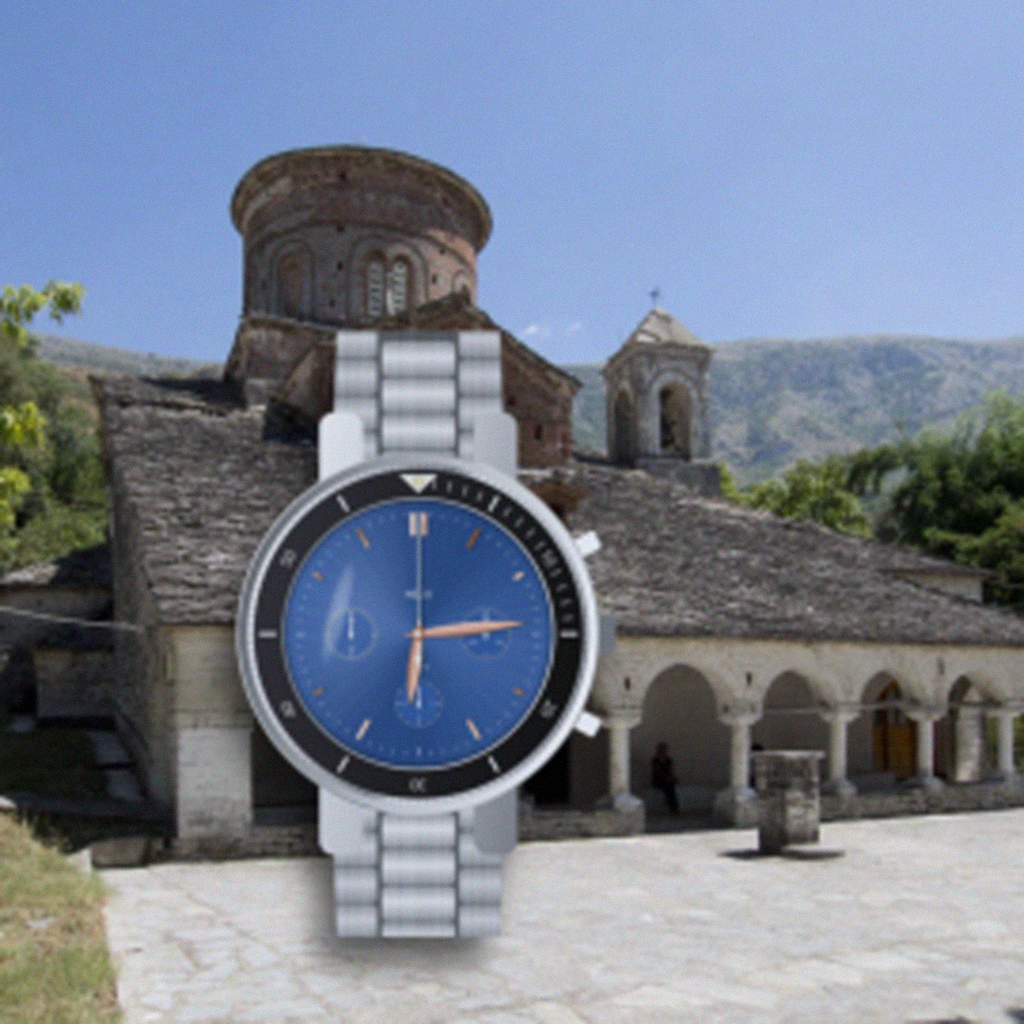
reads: 6,14
